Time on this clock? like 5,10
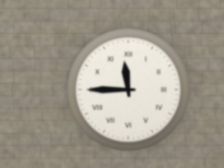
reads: 11,45
